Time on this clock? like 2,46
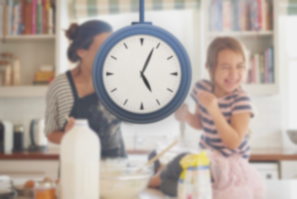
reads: 5,04
